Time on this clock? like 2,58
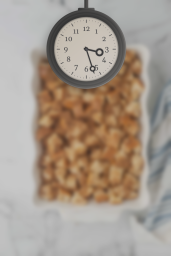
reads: 3,27
